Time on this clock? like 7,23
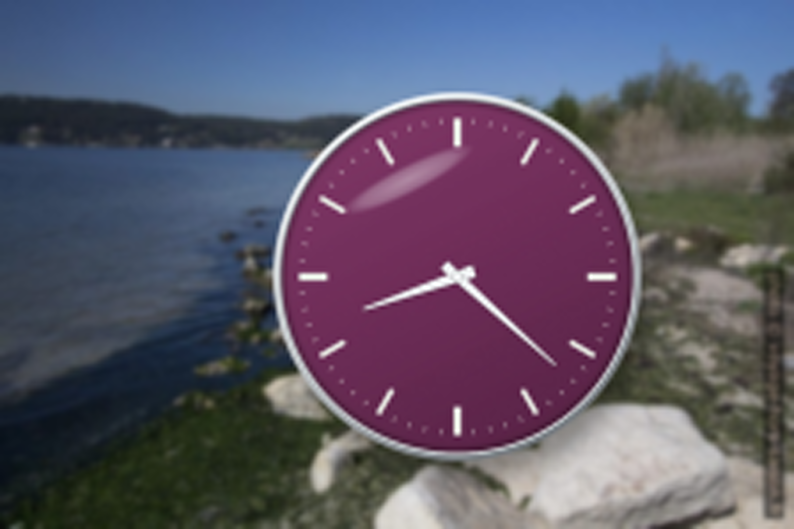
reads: 8,22
